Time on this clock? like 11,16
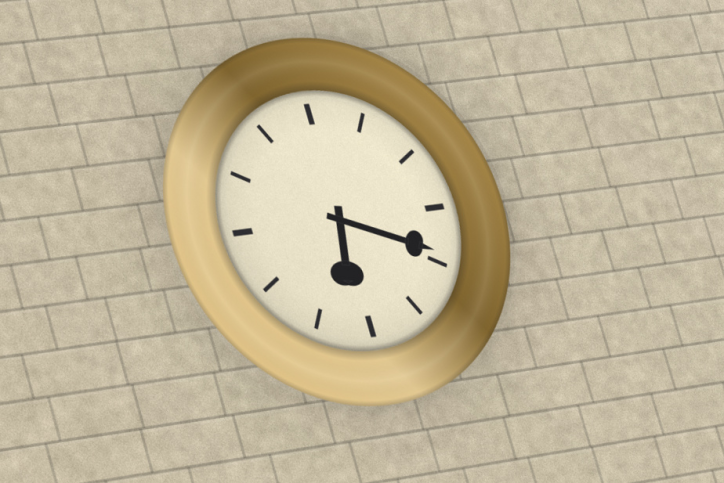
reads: 6,19
